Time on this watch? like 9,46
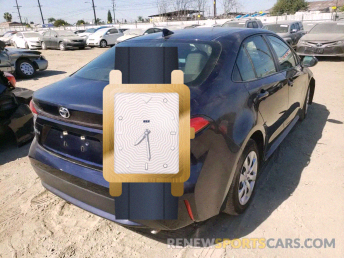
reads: 7,29
